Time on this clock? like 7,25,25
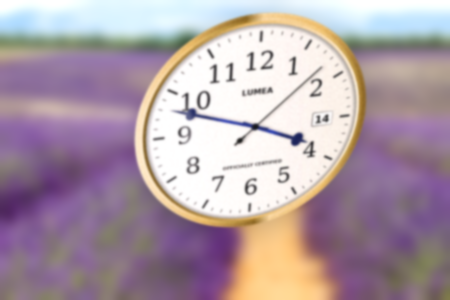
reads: 3,48,08
